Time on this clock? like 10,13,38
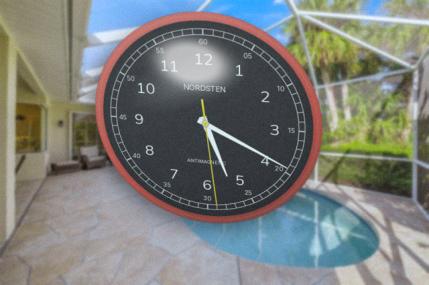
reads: 5,19,29
